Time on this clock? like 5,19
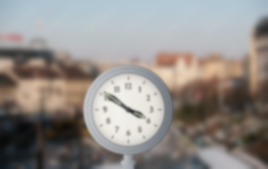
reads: 3,51
